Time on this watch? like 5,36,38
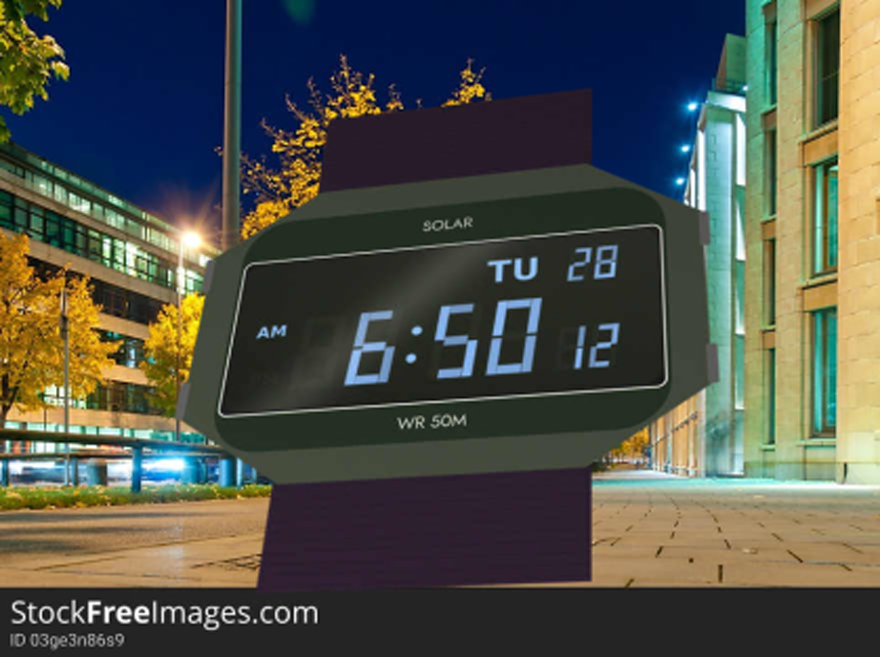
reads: 6,50,12
